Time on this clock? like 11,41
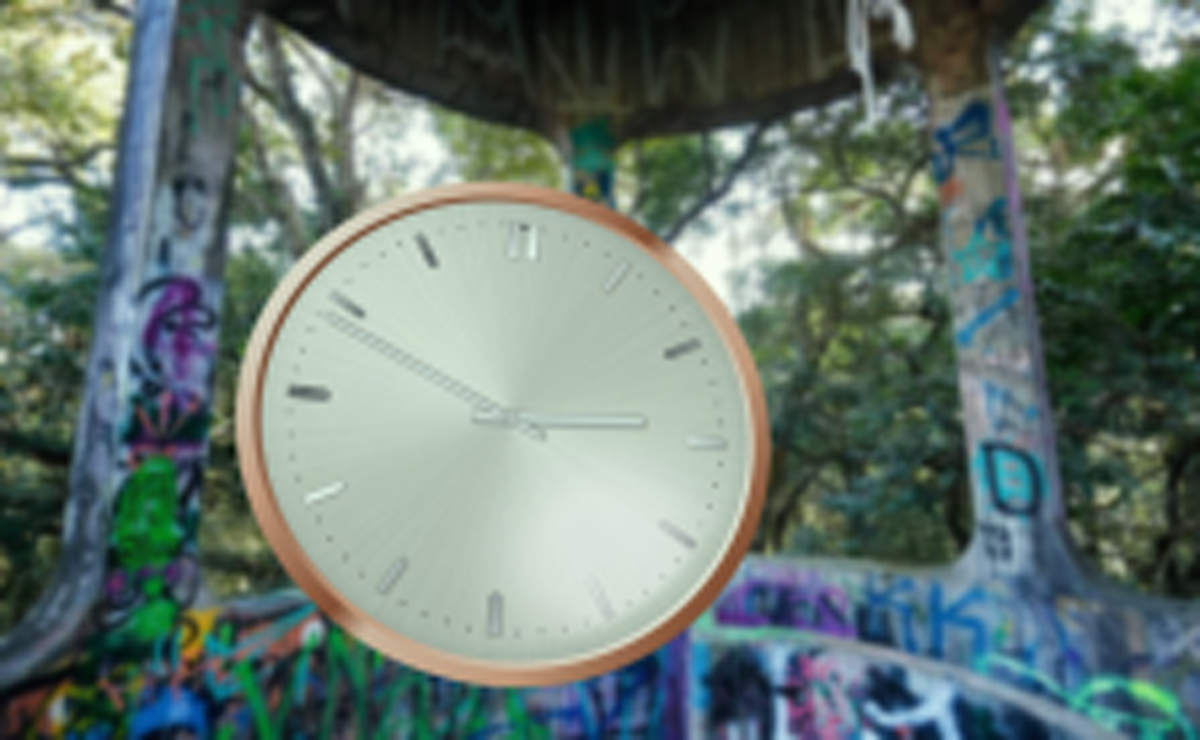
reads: 2,49
